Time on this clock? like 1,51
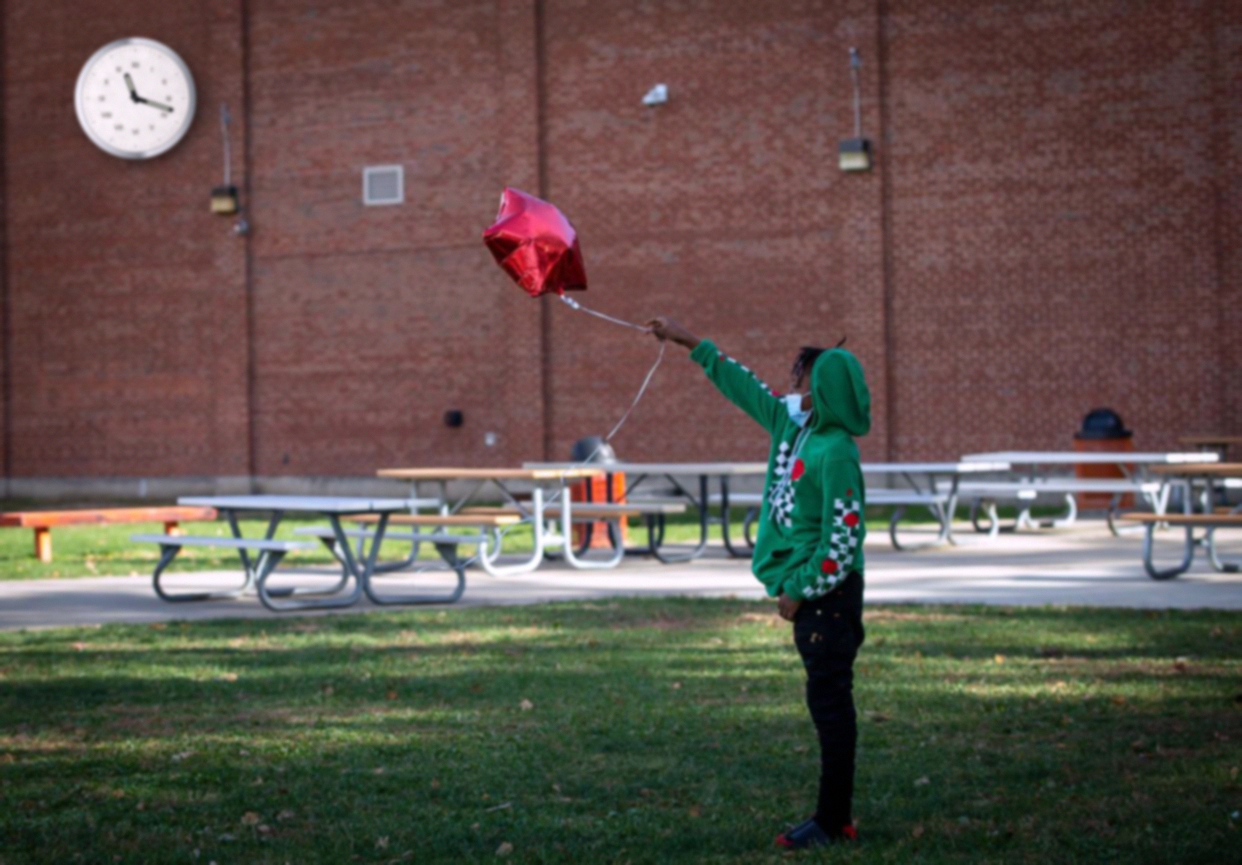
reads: 11,18
